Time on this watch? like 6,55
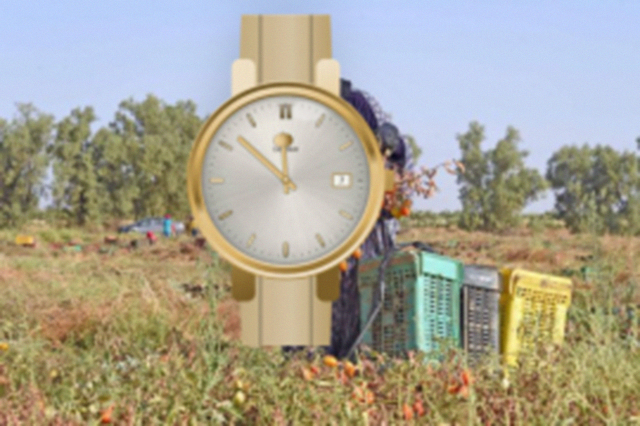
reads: 11,52
